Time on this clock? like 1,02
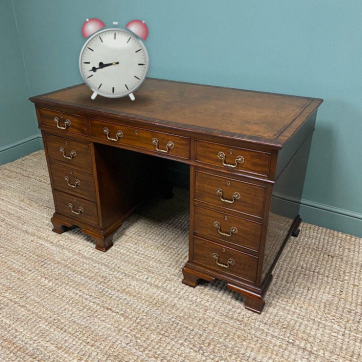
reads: 8,42
